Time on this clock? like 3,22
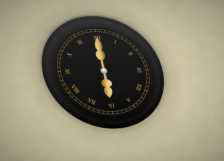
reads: 6,00
